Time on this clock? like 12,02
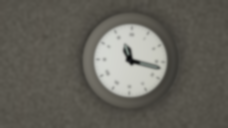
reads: 11,17
